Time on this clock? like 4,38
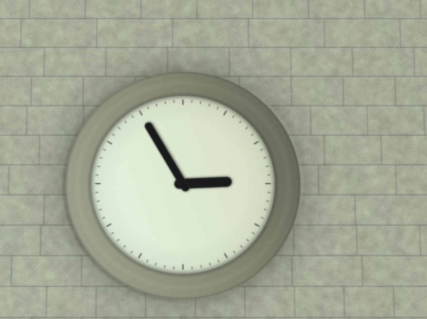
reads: 2,55
